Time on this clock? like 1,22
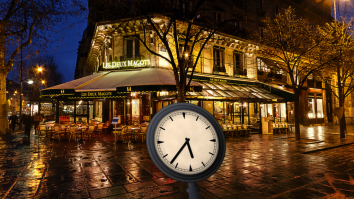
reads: 5,37
